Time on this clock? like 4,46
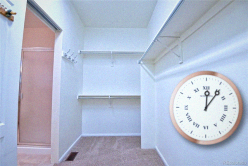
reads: 12,06
